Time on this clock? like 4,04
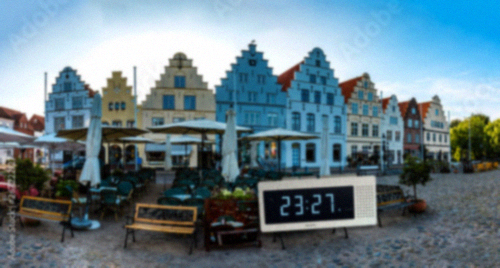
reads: 23,27
